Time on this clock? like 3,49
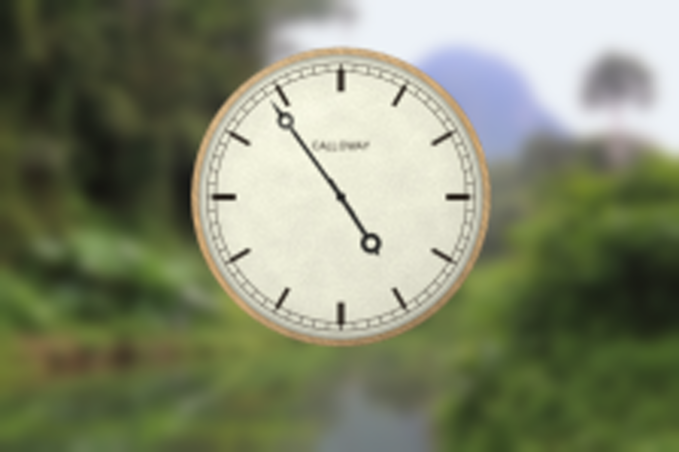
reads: 4,54
